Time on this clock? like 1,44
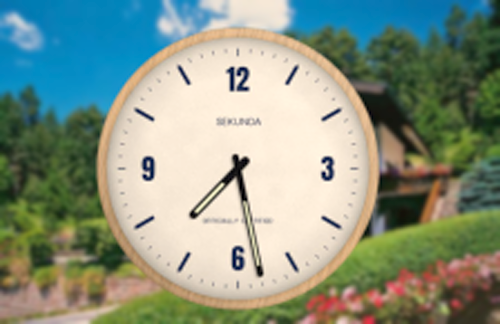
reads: 7,28
